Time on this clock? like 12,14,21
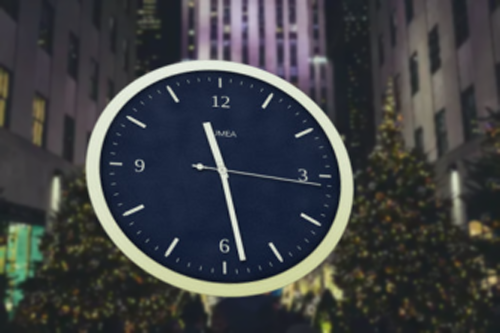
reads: 11,28,16
